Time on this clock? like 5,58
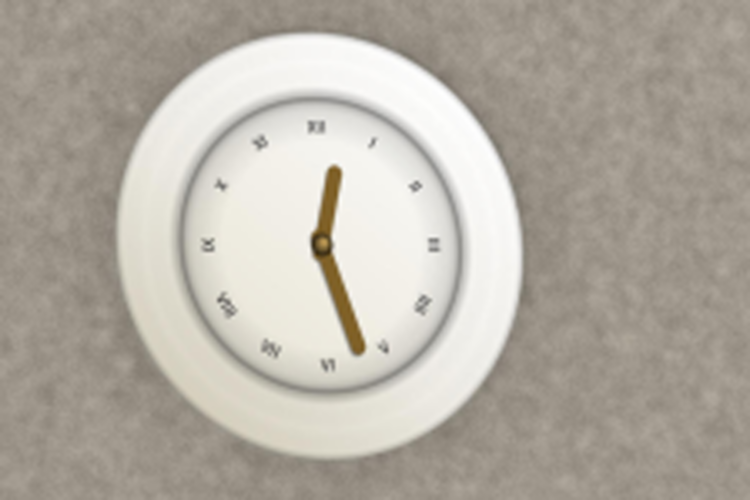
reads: 12,27
